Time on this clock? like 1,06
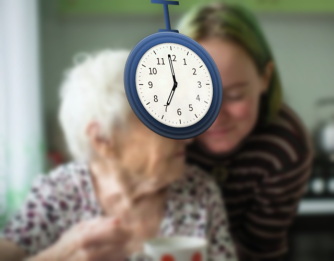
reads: 6,59
